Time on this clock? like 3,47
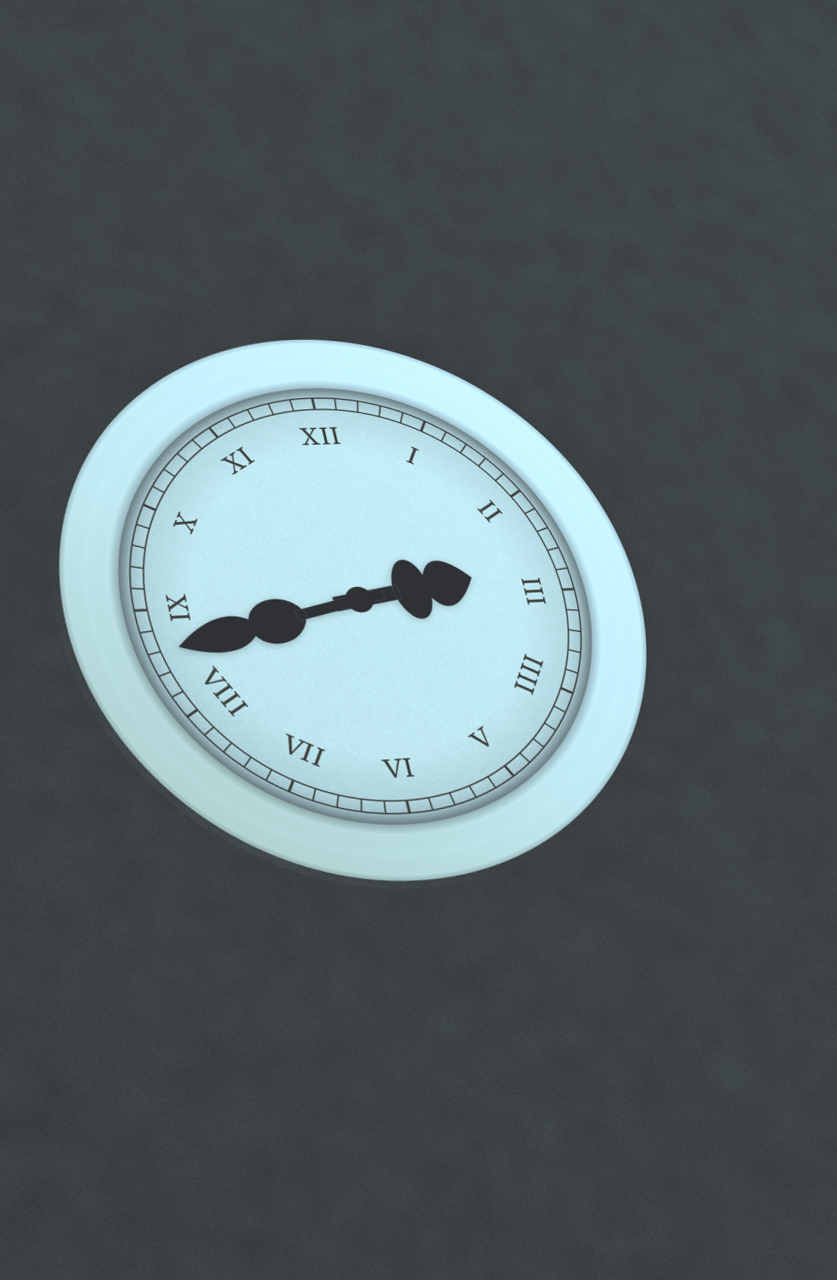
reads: 2,43
